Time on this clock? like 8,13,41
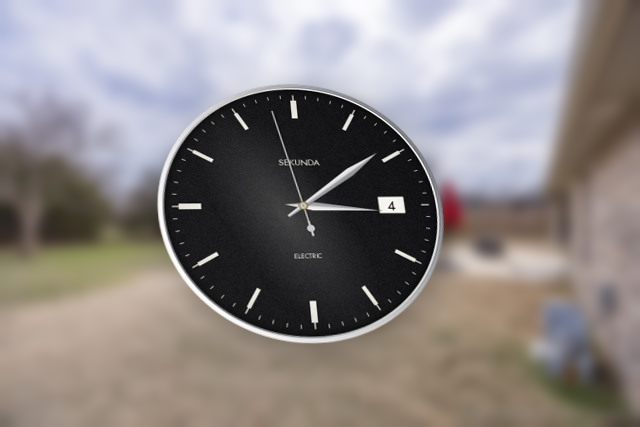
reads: 3,08,58
